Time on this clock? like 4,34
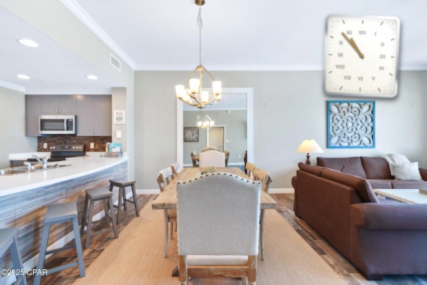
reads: 10,53
